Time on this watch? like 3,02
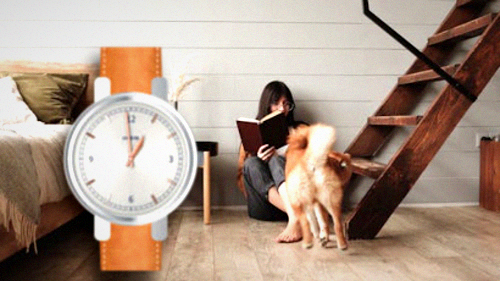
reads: 12,59
